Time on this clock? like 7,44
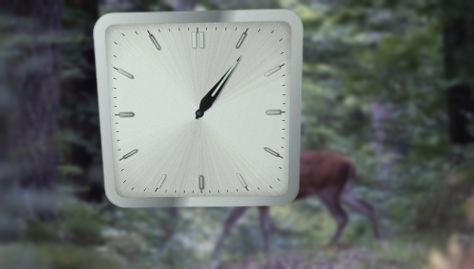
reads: 1,06
